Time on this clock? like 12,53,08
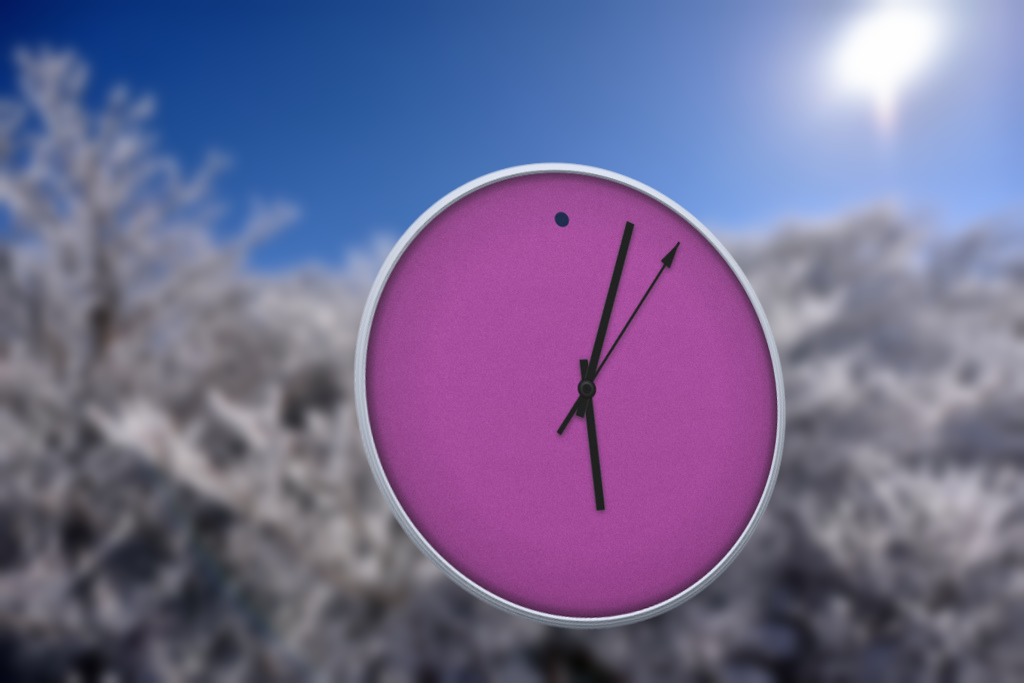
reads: 6,04,07
